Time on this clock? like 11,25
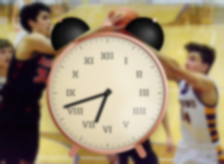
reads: 6,42
